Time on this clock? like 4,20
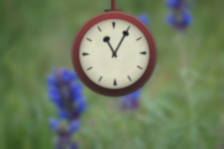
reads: 11,05
